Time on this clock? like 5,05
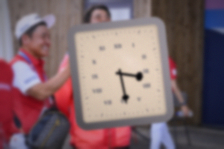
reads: 3,29
